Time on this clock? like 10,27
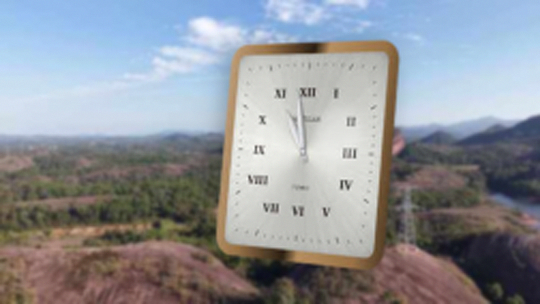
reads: 10,58
